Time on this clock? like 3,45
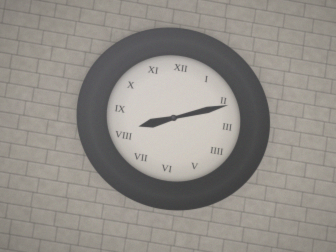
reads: 8,11
